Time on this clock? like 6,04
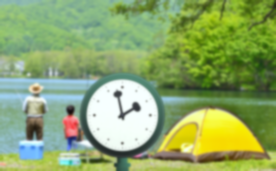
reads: 1,58
